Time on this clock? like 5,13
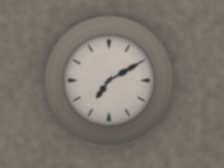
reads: 7,10
